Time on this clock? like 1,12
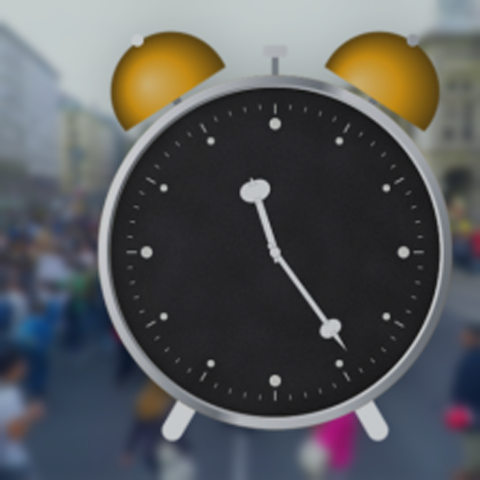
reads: 11,24
